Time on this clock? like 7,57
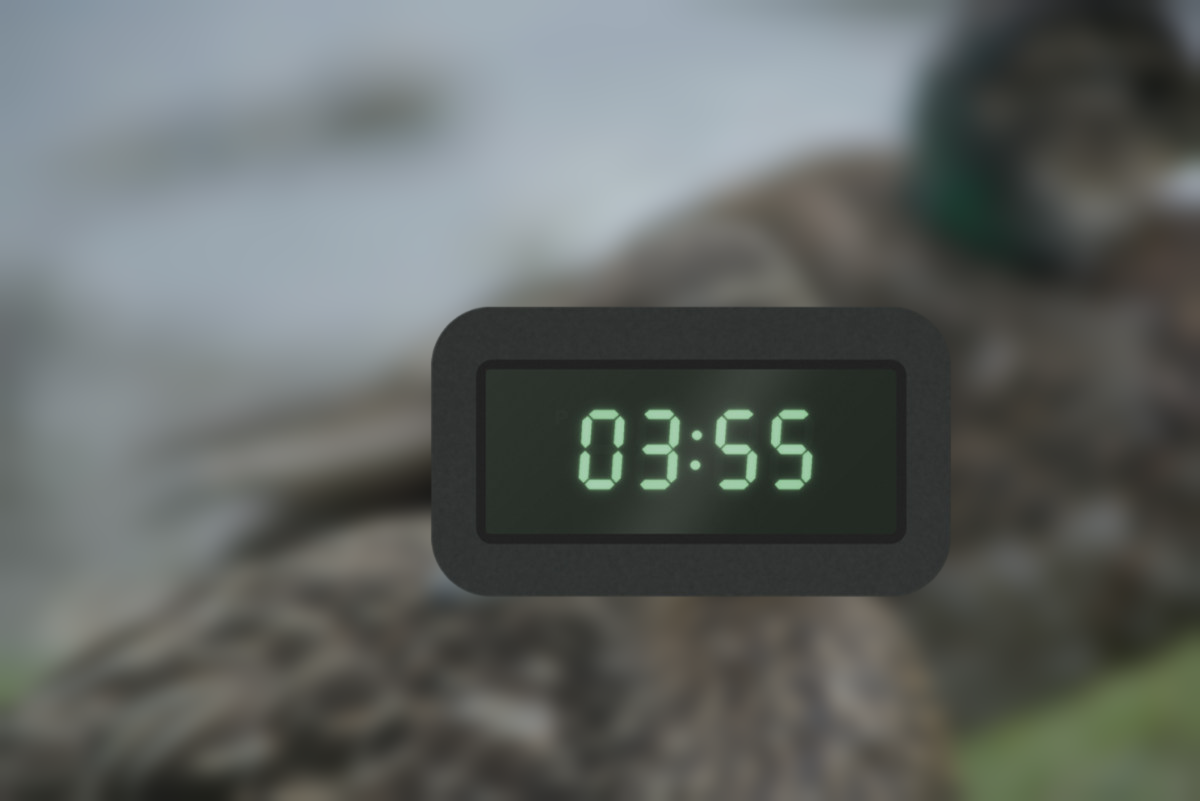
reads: 3,55
